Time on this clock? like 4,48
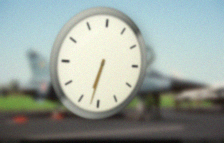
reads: 6,32
